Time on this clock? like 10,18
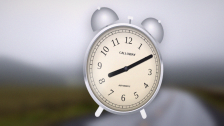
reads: 8,10
